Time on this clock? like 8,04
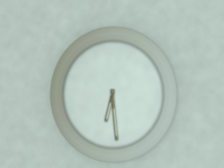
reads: 6,29
